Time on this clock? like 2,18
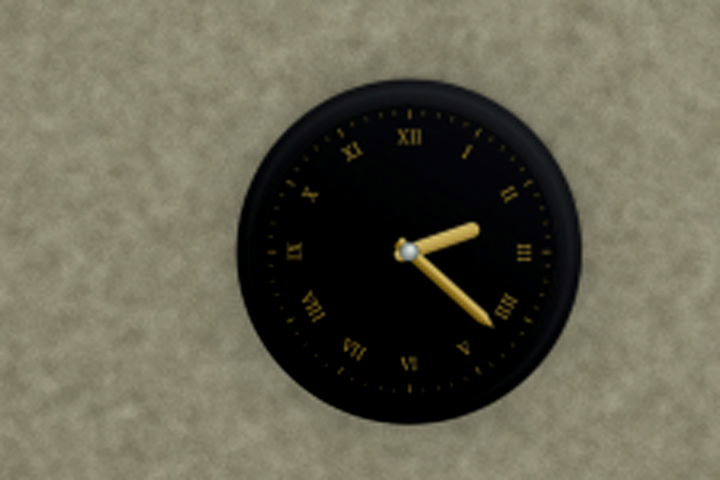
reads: 2,22
